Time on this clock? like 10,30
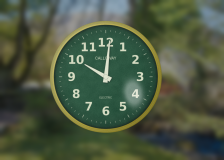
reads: 10,01
